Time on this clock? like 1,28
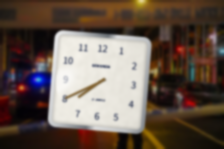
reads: 7,40
